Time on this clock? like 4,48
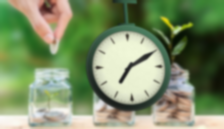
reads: 7,10
